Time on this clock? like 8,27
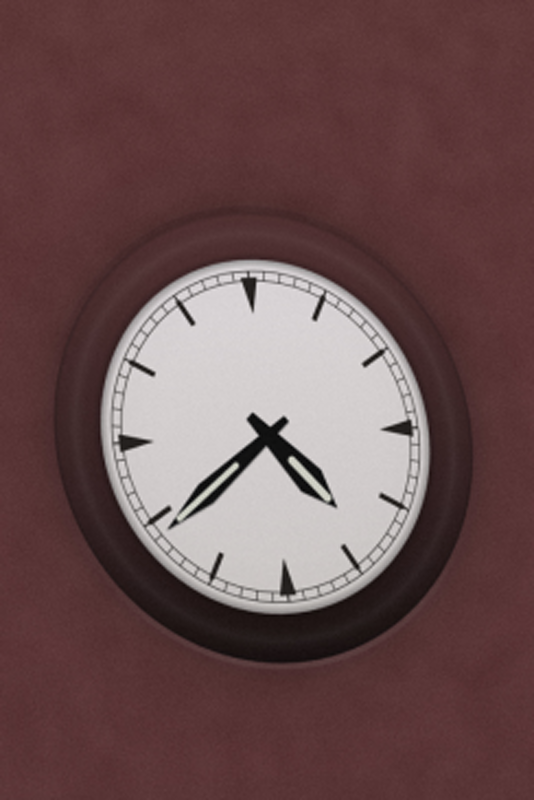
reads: 4,39
